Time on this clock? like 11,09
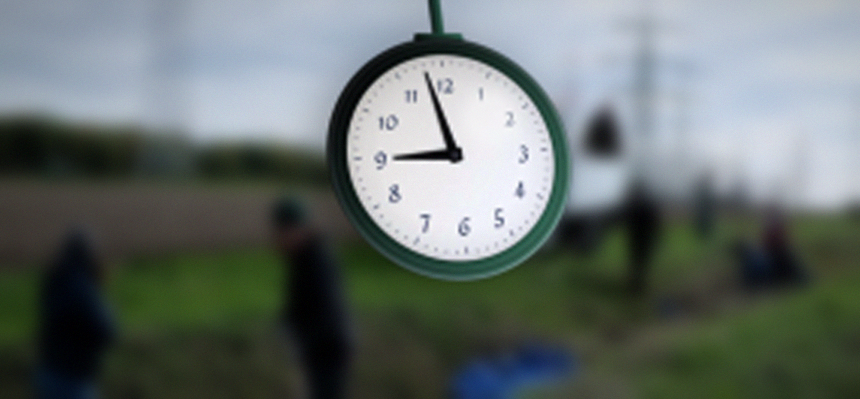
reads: 8,58
